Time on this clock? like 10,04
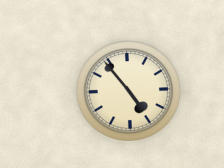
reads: 4,54
